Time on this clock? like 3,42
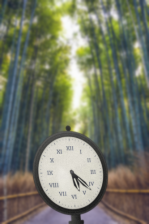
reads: 5,22
